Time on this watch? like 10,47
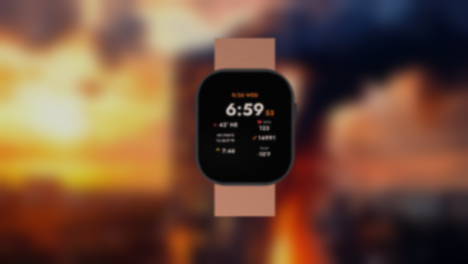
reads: 6,59
